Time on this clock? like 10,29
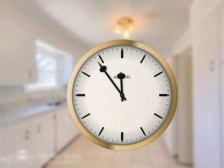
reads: 11,54
